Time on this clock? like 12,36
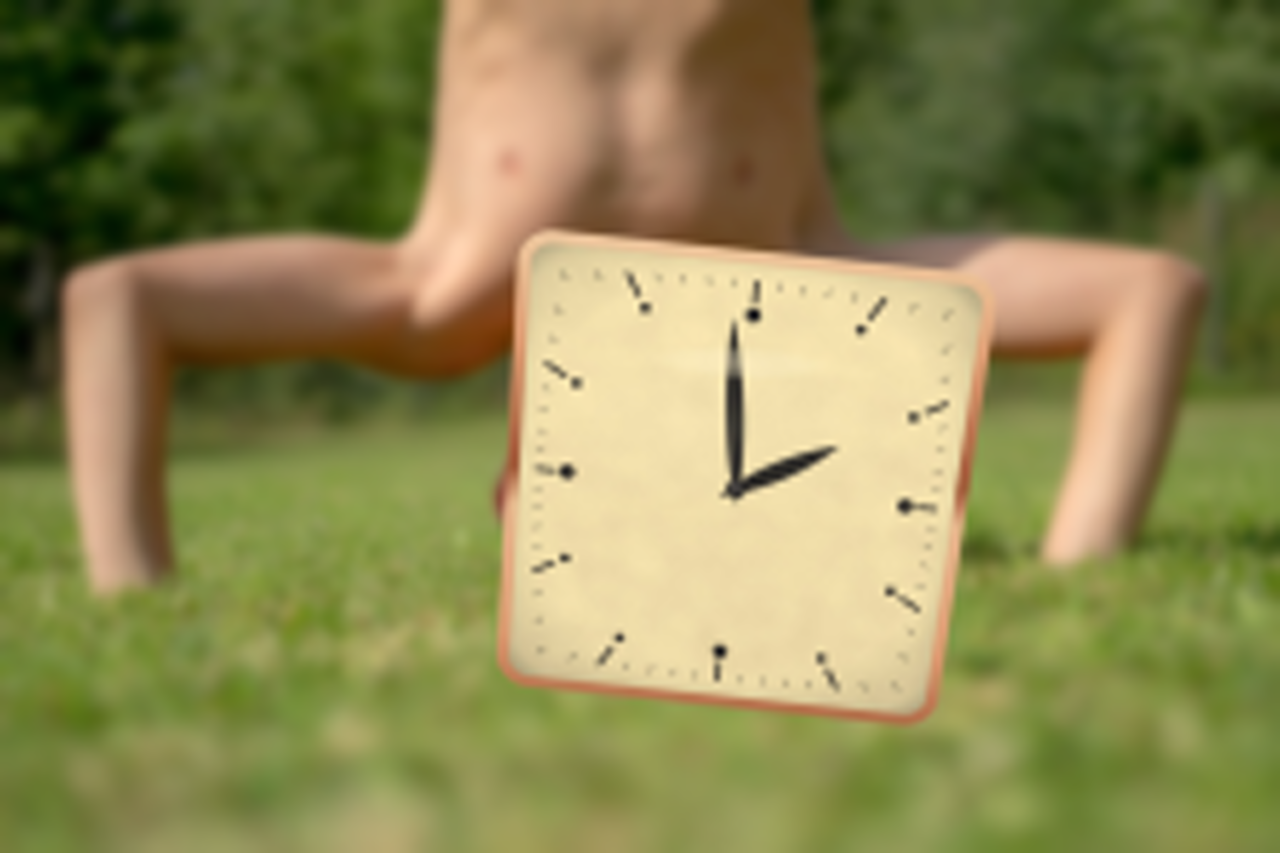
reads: 1,59
